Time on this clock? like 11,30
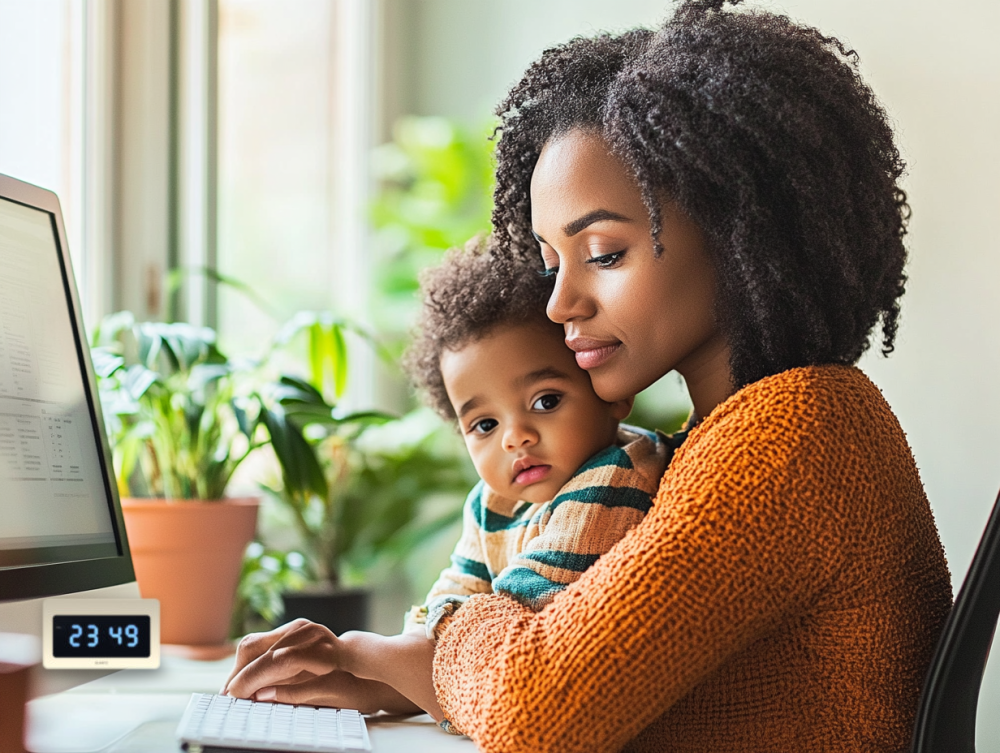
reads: 23,49
